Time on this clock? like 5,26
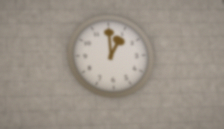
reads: 1,00
